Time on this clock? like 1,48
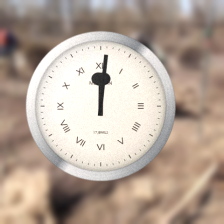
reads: 12,01
